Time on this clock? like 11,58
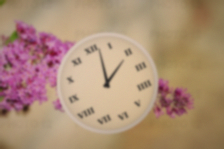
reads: 2,02
